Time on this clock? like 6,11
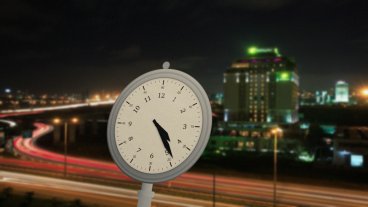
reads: 4,24
